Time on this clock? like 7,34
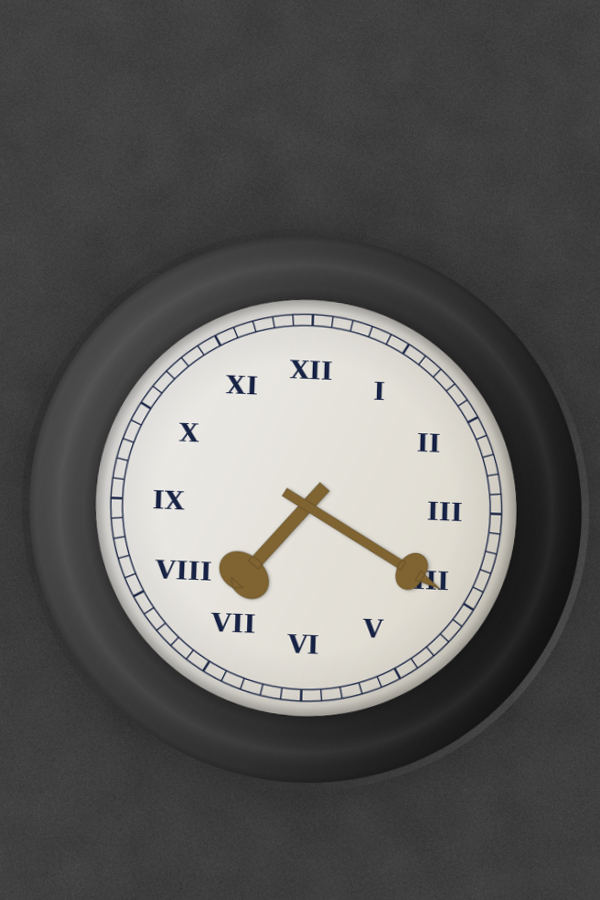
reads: 7,20
